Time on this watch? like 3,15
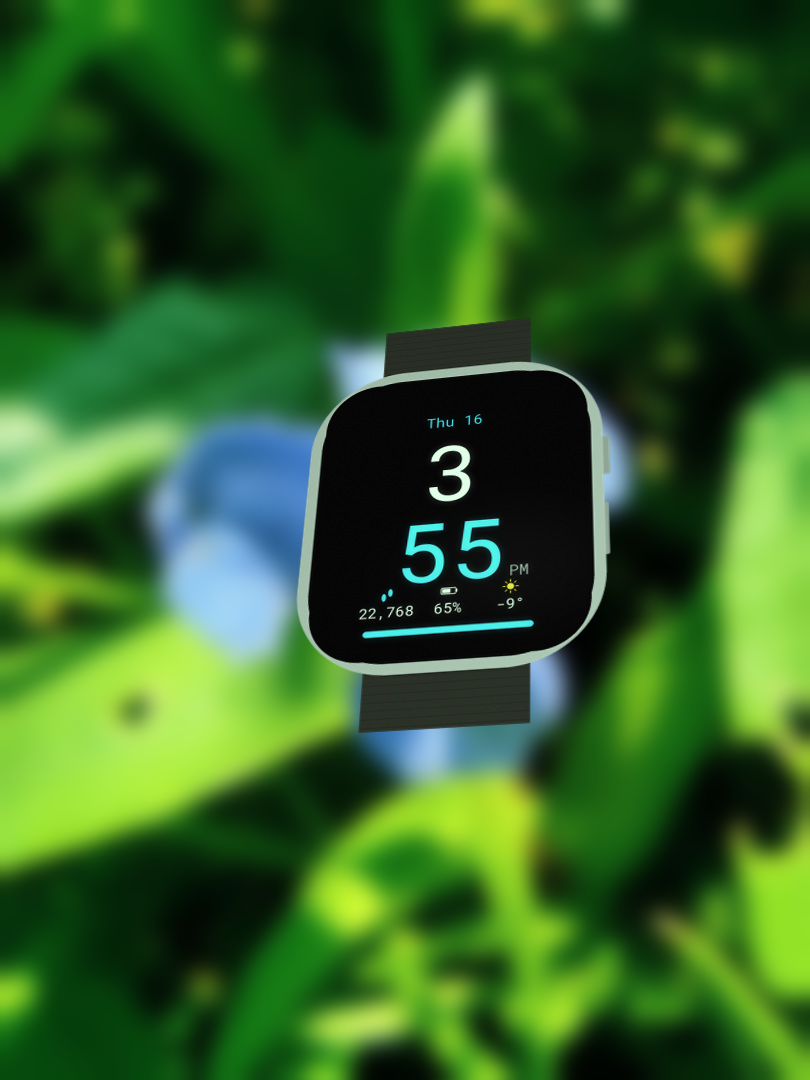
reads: 3,55
